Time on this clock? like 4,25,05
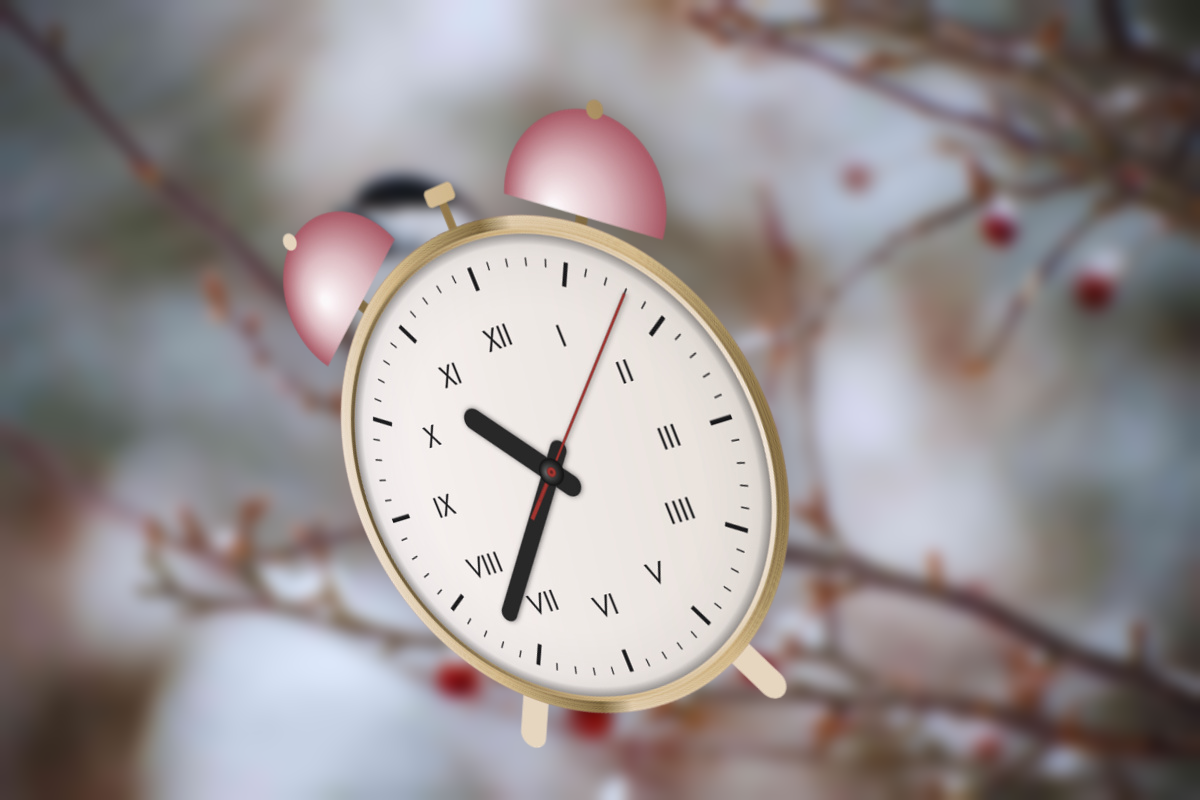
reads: 10,37,08
